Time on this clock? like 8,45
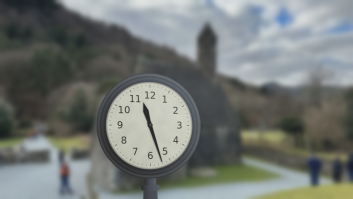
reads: 11,27
